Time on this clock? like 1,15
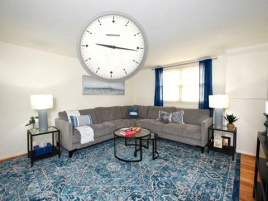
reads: 9,16
